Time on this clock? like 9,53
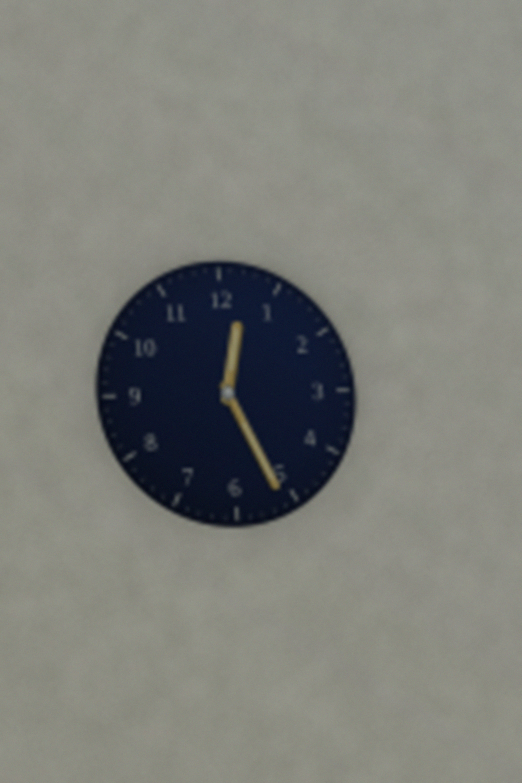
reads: 12,26
